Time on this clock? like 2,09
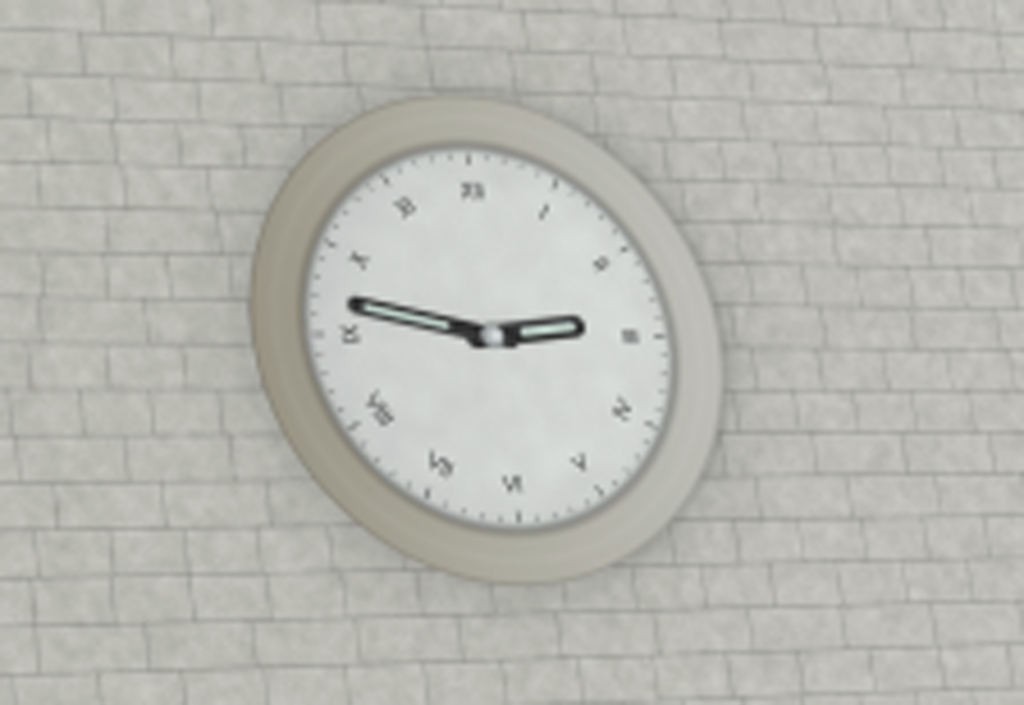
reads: 2,47
